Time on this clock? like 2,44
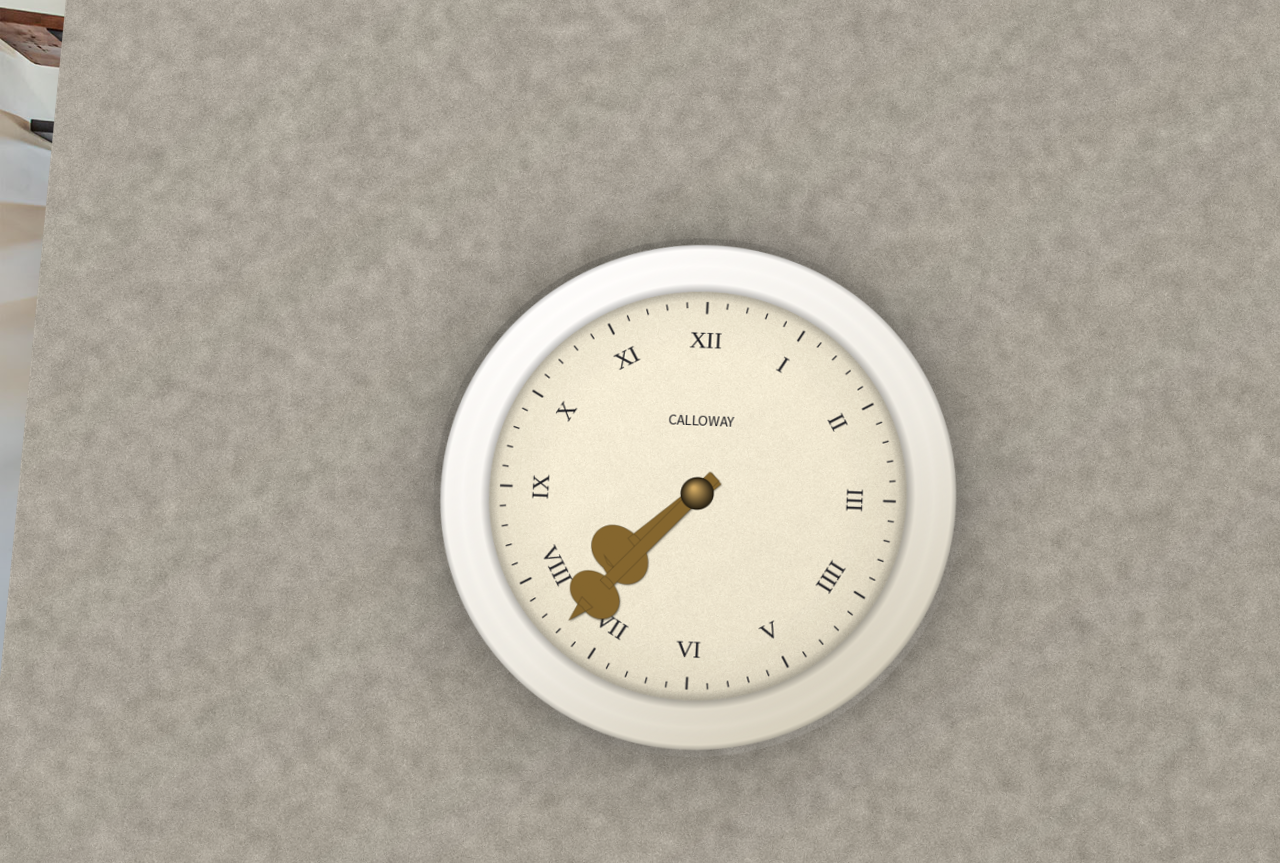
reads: 7,37
